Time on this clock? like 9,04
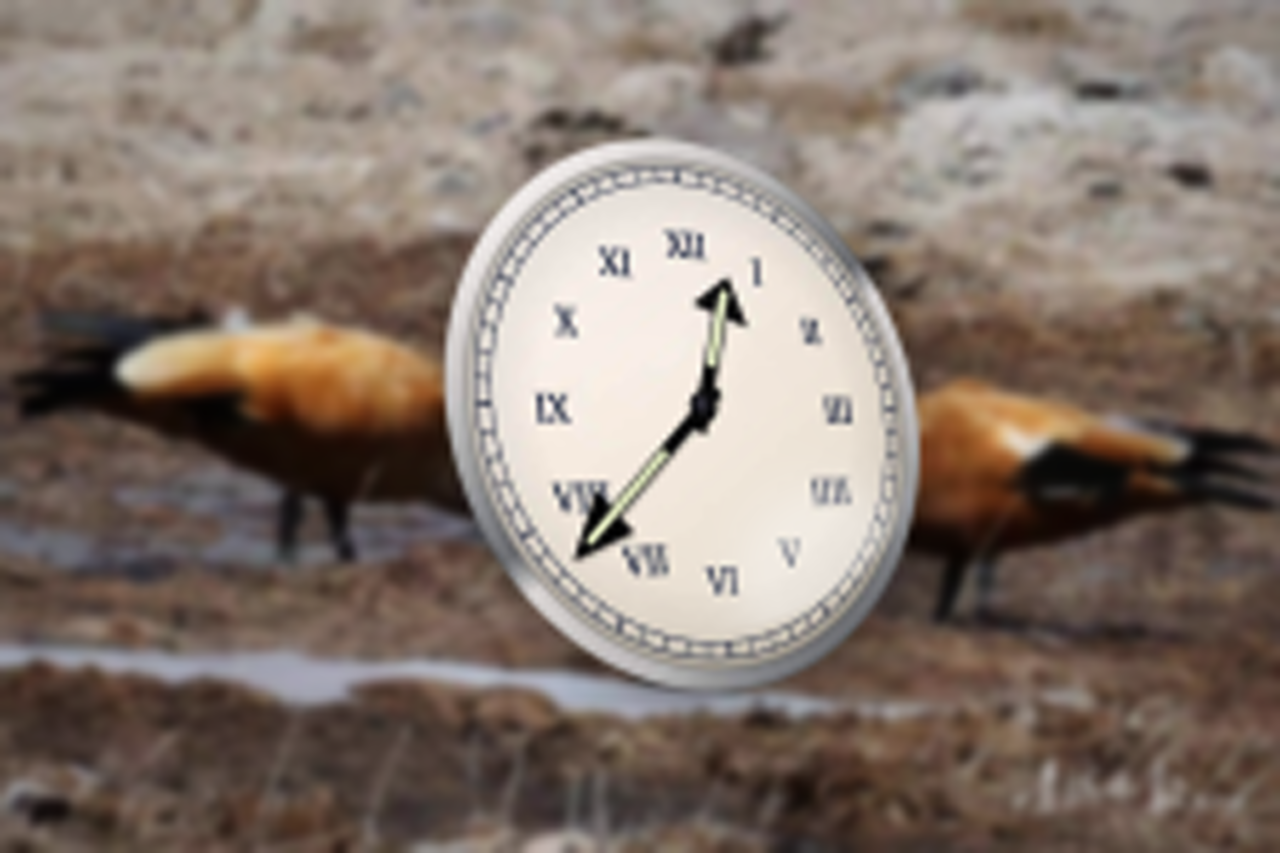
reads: 12,38
